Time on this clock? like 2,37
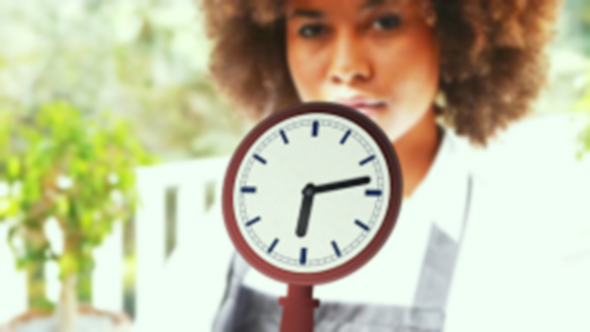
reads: 6,13
